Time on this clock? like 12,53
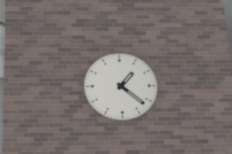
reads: 1,22
